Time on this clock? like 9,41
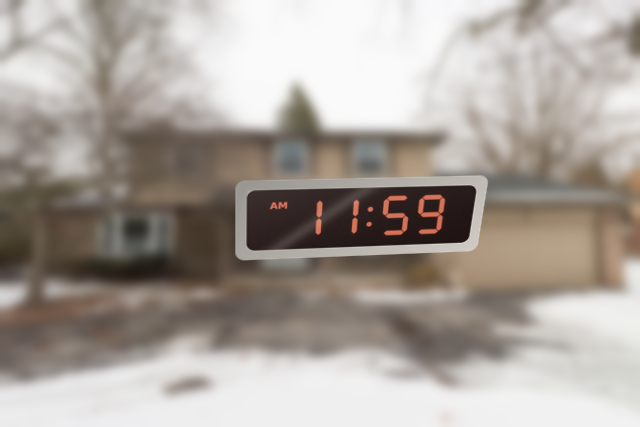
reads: 11,59
